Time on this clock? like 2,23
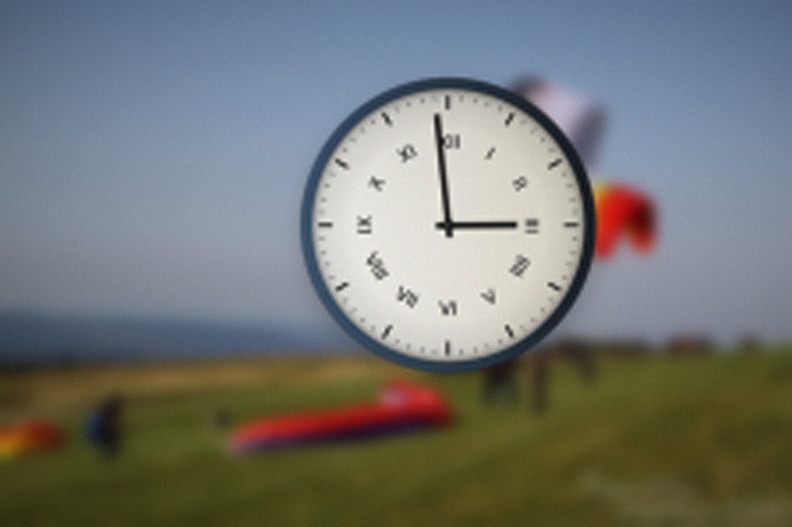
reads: 2,59
